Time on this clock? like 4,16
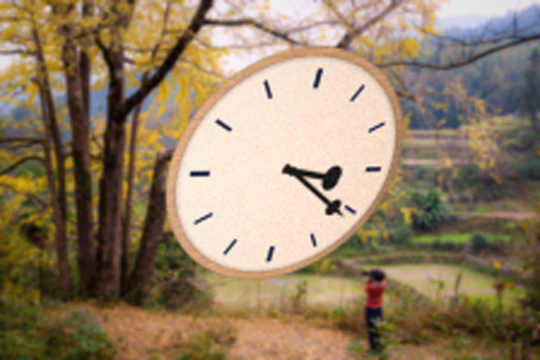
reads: 3,21
